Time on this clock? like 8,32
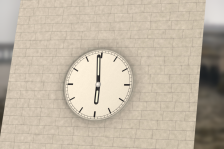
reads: 5,59
